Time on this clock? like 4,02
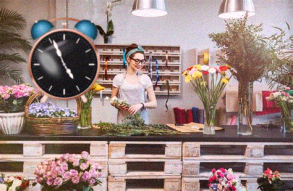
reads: 4,56
